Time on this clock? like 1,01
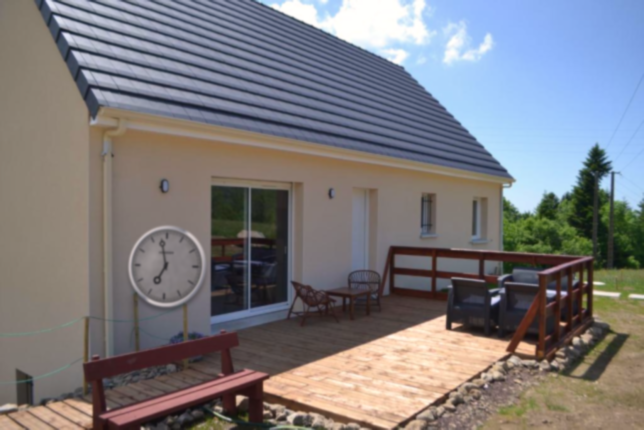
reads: 6,58
